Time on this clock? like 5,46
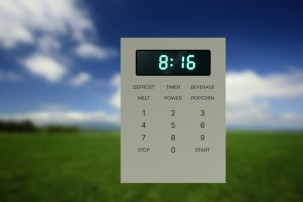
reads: 8,16
